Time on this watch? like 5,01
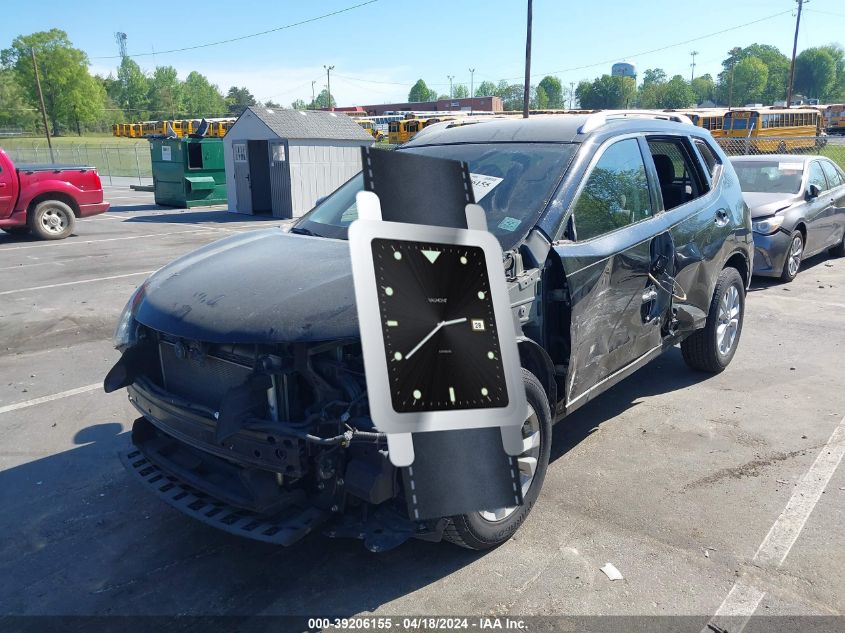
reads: 2,39
